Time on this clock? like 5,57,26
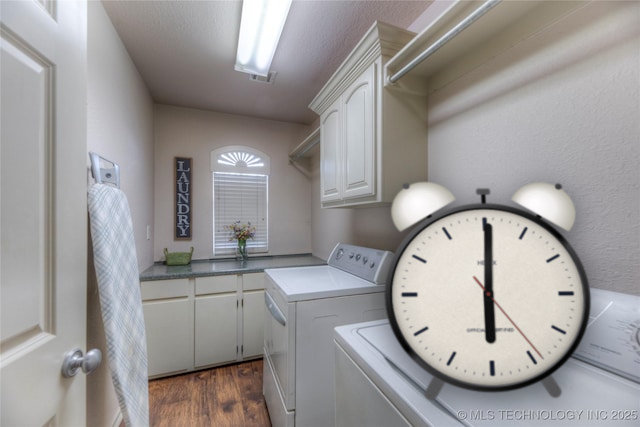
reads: 6,00,24
